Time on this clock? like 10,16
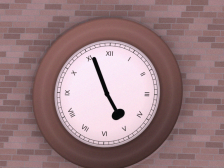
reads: 4,56
